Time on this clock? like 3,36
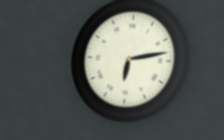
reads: 6,13
